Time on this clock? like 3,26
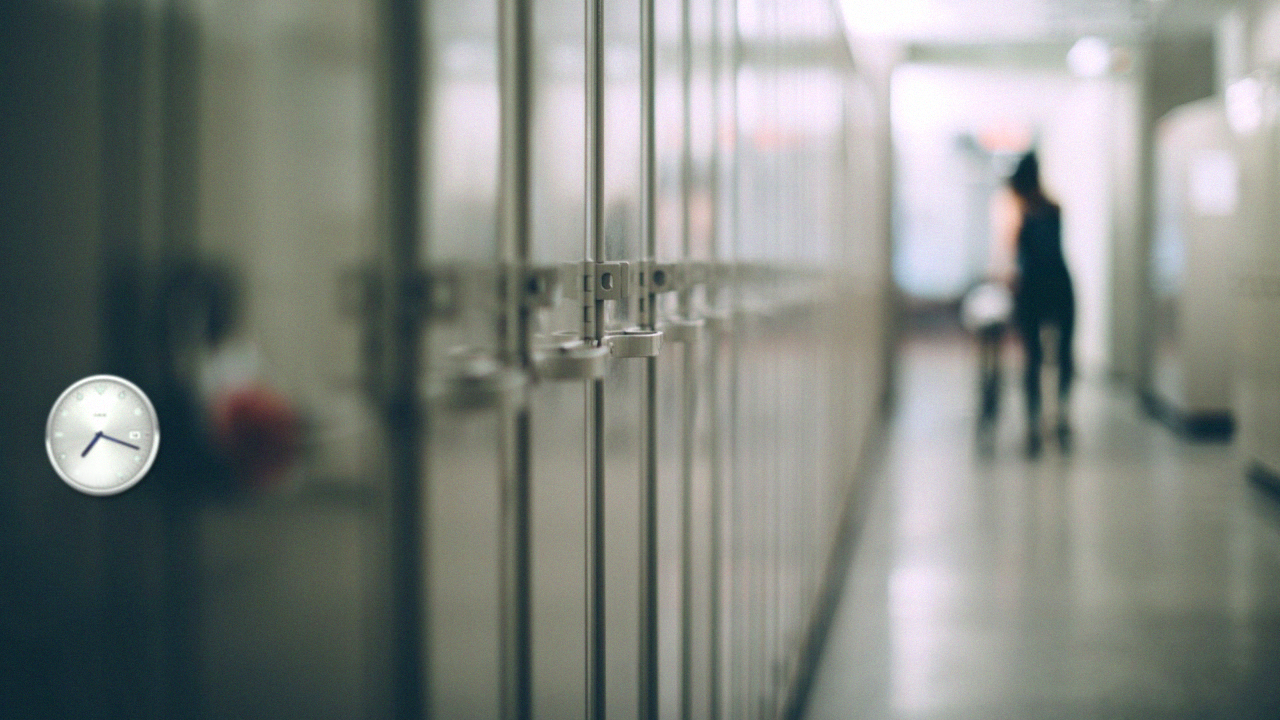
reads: 7,18
